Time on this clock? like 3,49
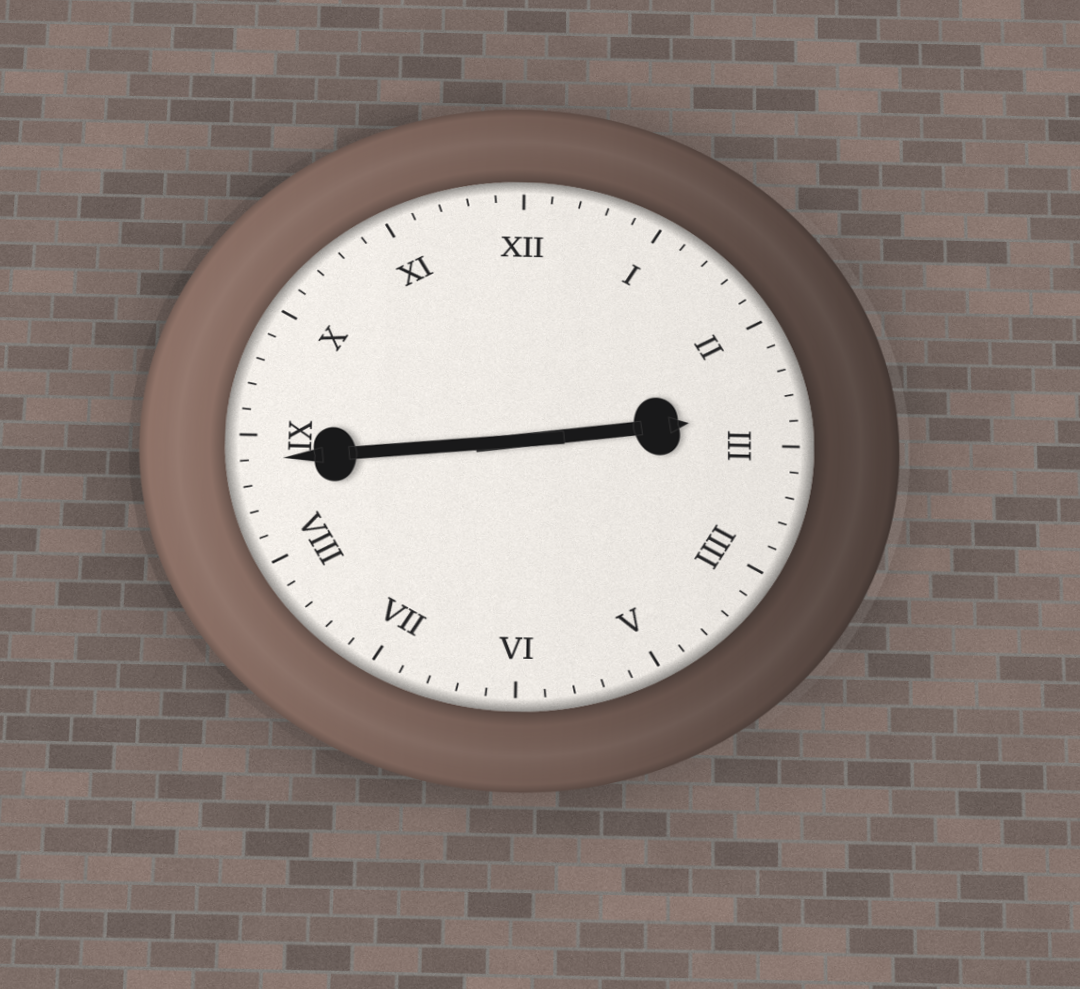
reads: 2,44
